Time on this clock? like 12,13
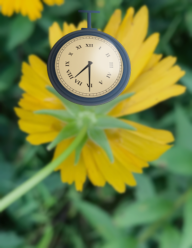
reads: 7,30
